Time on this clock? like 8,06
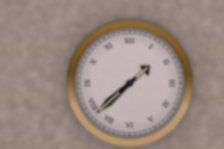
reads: 1,38
